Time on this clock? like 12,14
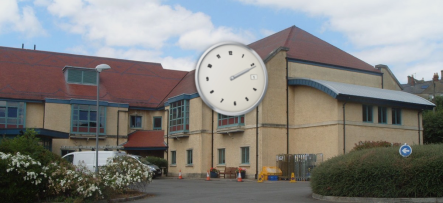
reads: 2,11
